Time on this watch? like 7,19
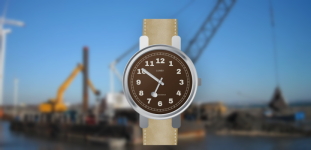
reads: 6,51
